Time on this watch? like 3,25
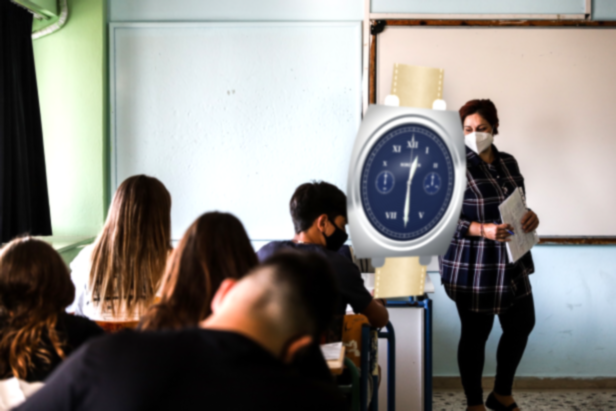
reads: 12,30
